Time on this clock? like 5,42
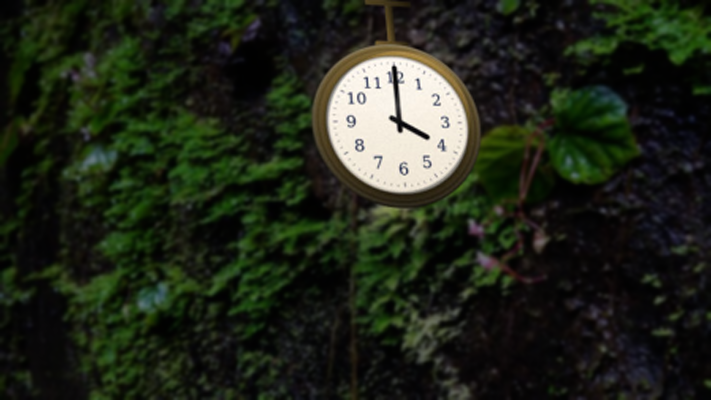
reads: 4,00
